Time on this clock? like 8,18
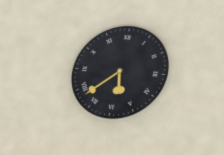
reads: 5,38
